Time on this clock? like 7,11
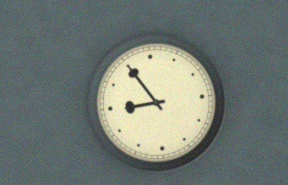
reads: 8,55
